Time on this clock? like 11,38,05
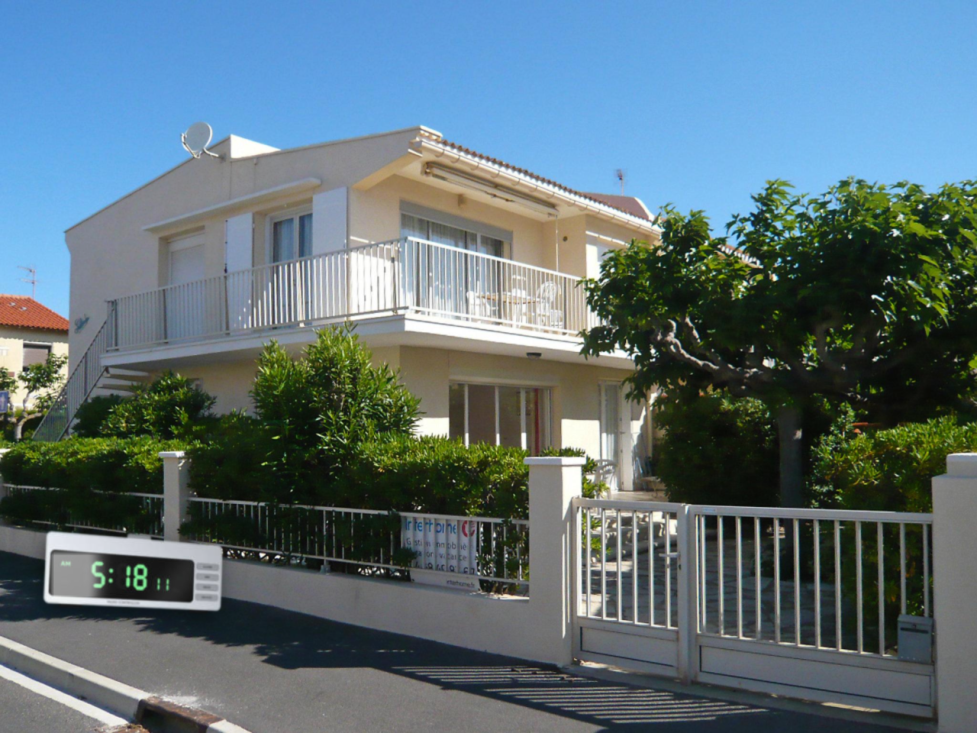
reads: 5,18,11
